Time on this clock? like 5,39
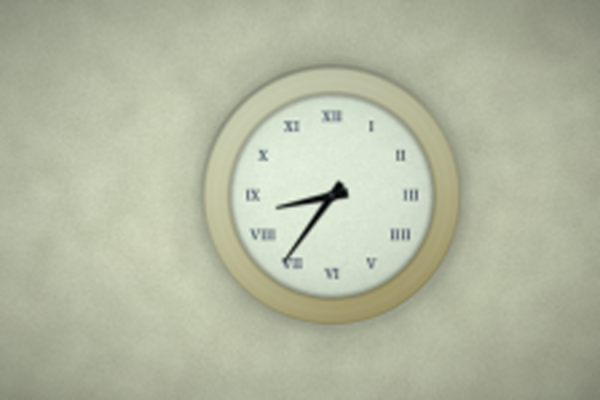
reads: 8,36
